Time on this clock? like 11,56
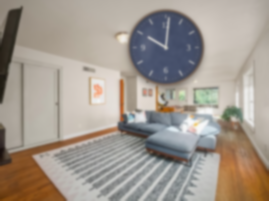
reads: 10,01
